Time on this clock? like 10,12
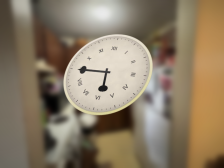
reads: 5,45
